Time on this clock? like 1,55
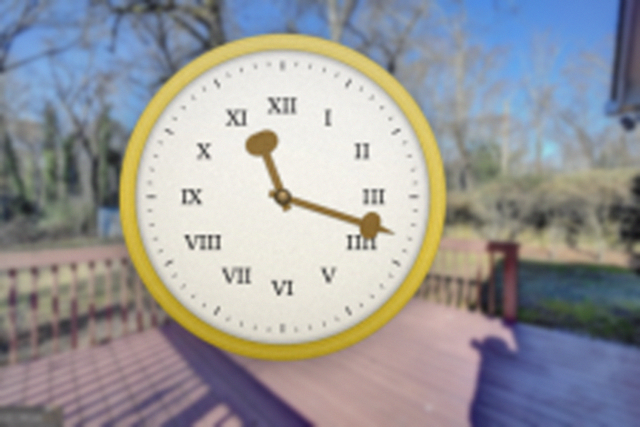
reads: 11,18
